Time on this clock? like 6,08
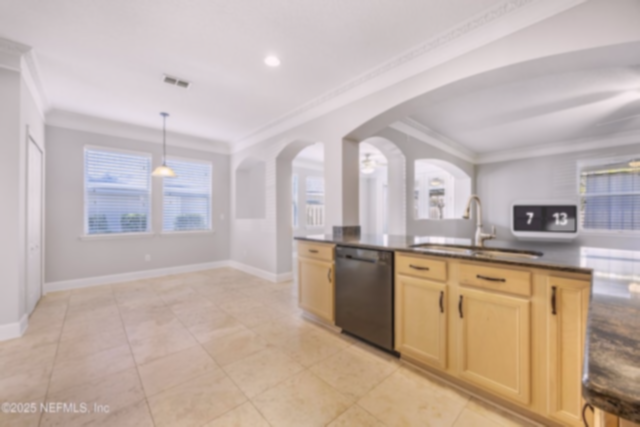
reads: 7,13
